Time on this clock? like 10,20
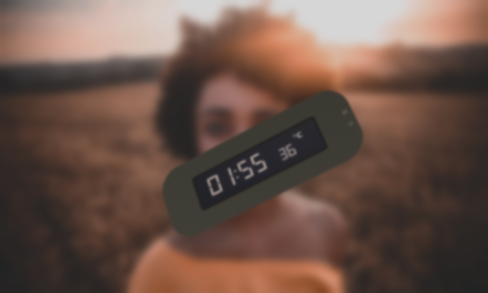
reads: 1,55
